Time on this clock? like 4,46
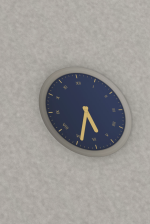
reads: 5,34
